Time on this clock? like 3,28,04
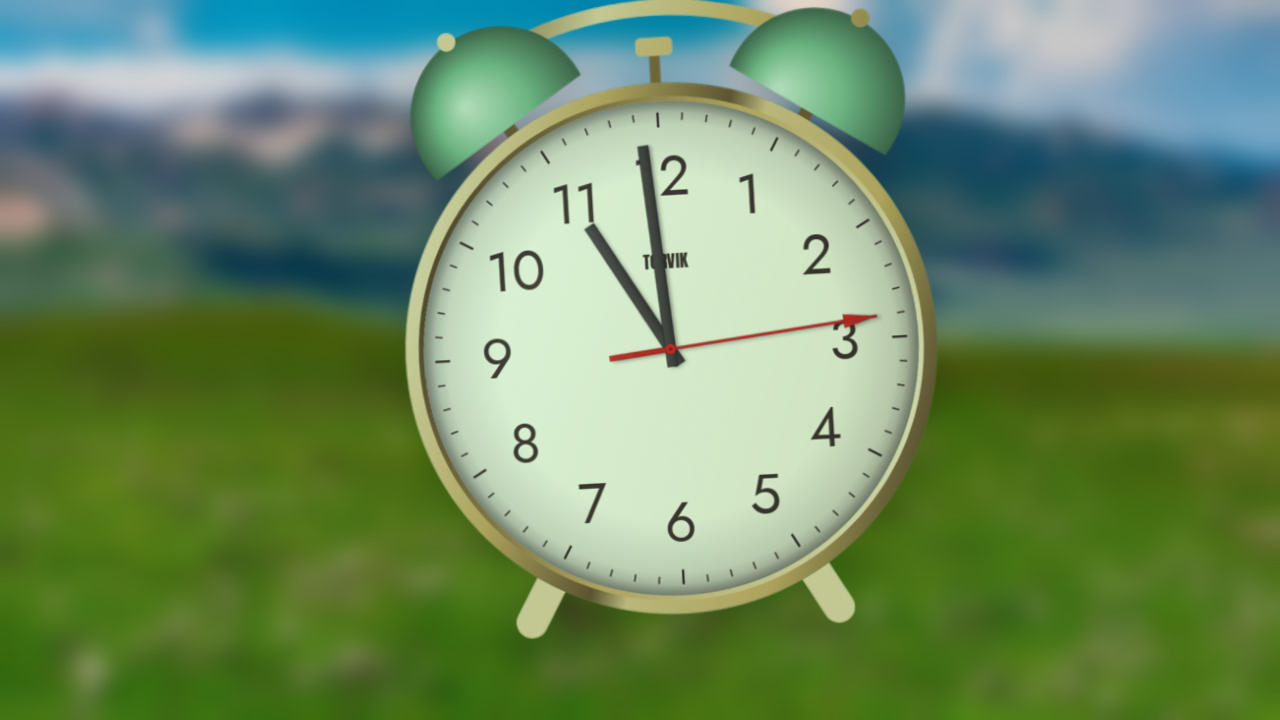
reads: 10,59,14
